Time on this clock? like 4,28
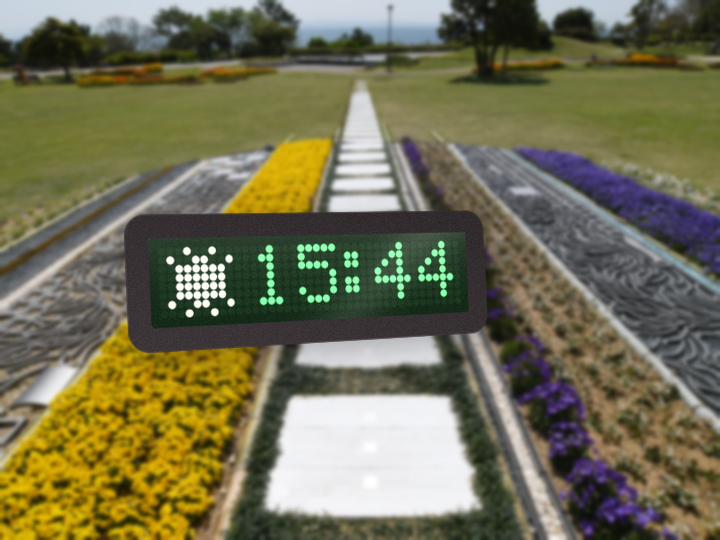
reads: 15,44
